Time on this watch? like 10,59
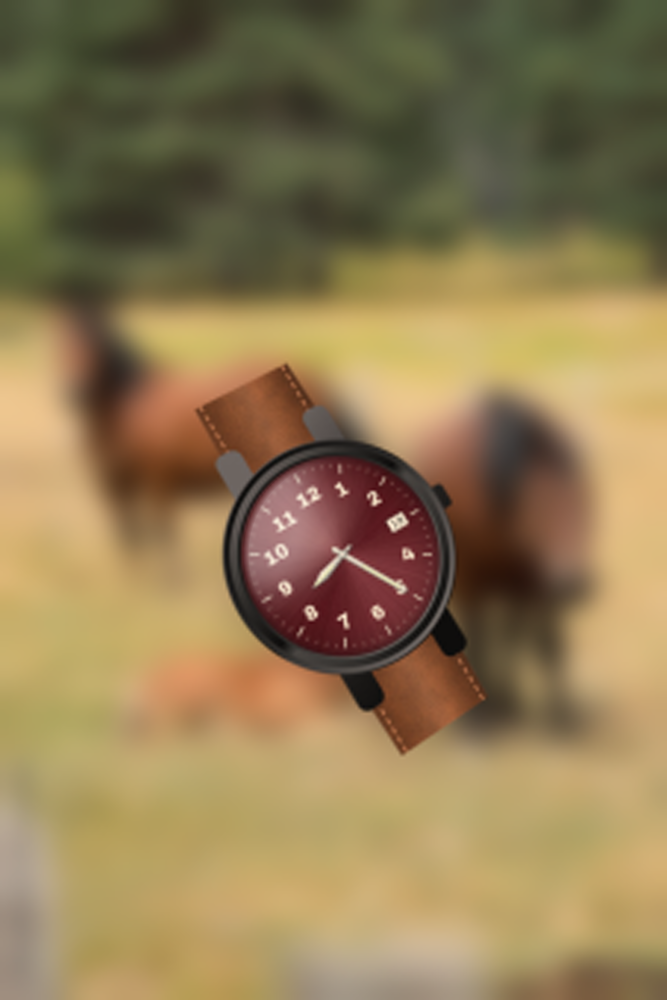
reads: 8,25
